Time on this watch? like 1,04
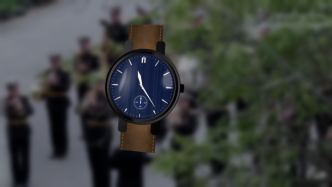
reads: 11,24
